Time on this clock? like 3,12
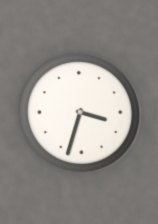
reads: 3,33
